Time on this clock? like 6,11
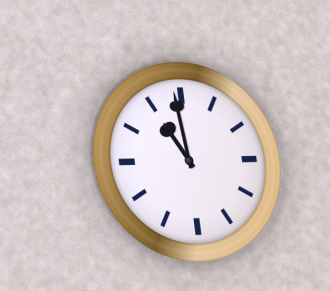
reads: 10,59
